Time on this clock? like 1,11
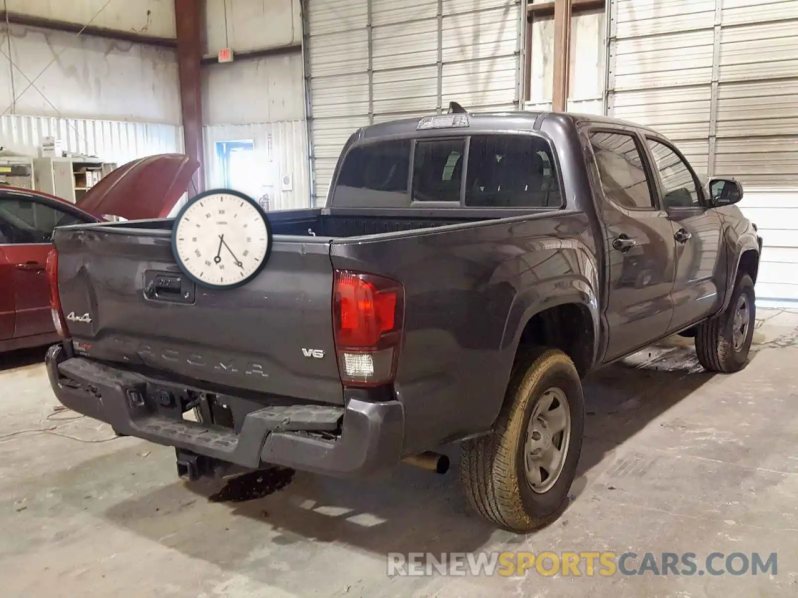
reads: 6,24
